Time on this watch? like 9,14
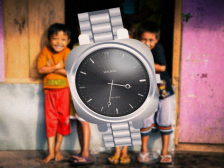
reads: 3,33
